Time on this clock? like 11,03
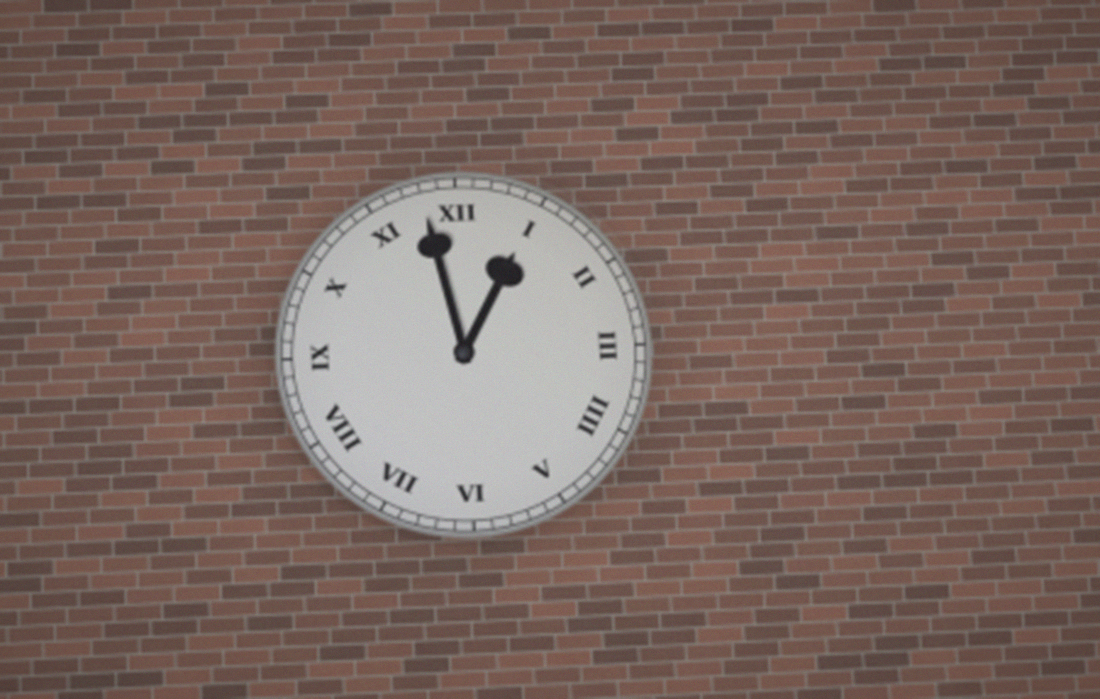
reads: 12,58
